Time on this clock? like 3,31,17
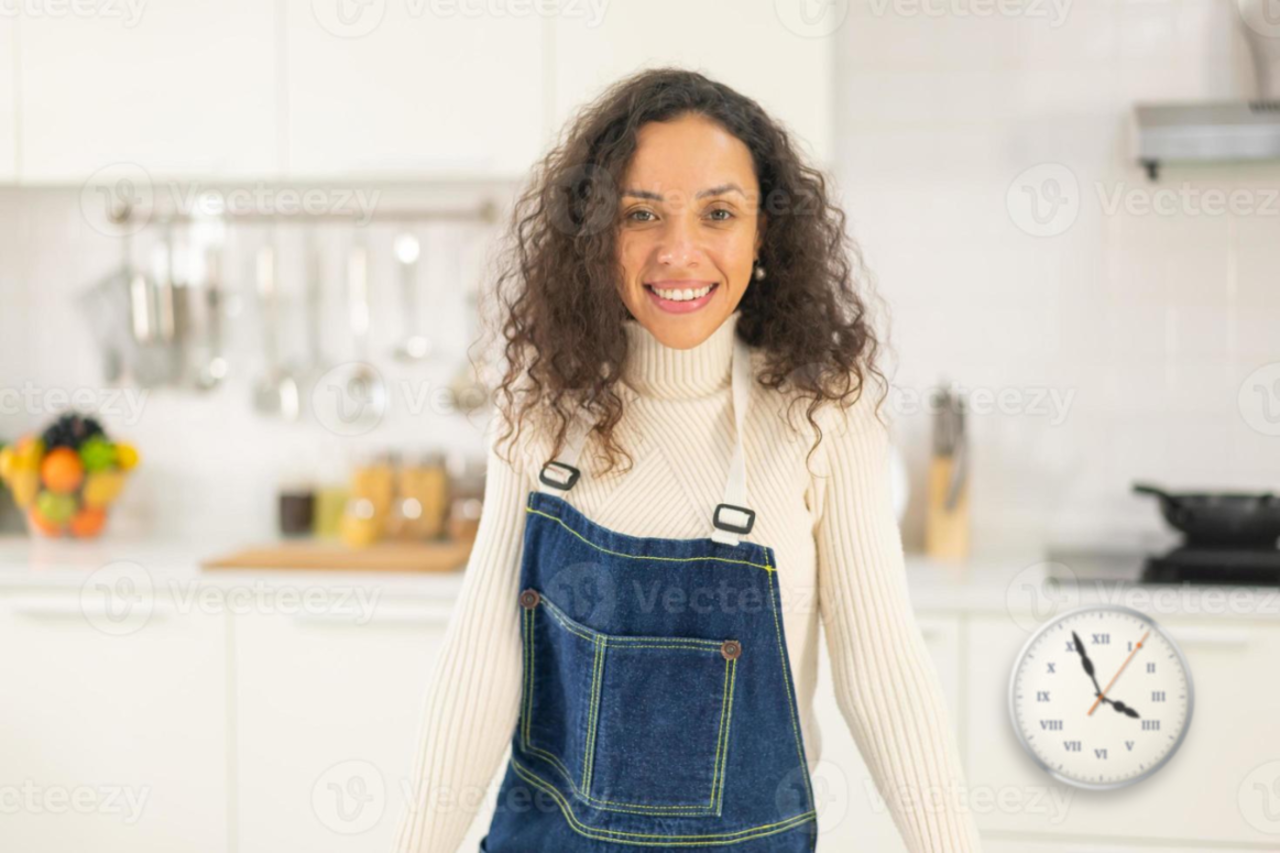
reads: 3,56,06
